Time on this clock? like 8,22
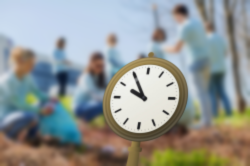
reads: 9,55
